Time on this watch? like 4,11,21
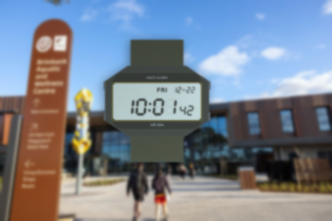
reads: 10,01,42
